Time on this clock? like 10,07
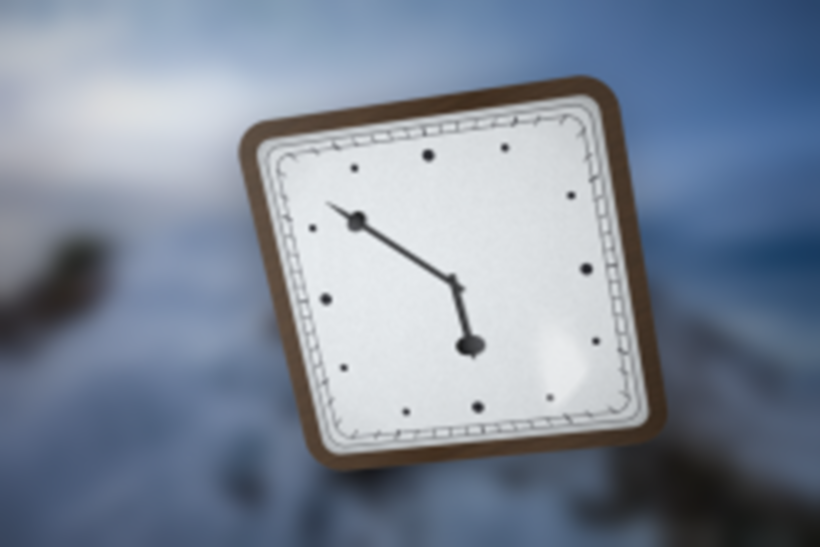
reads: 5,52
